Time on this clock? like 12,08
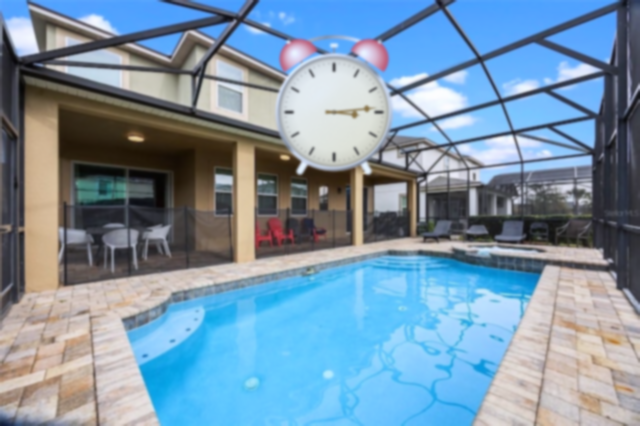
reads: 3,14
